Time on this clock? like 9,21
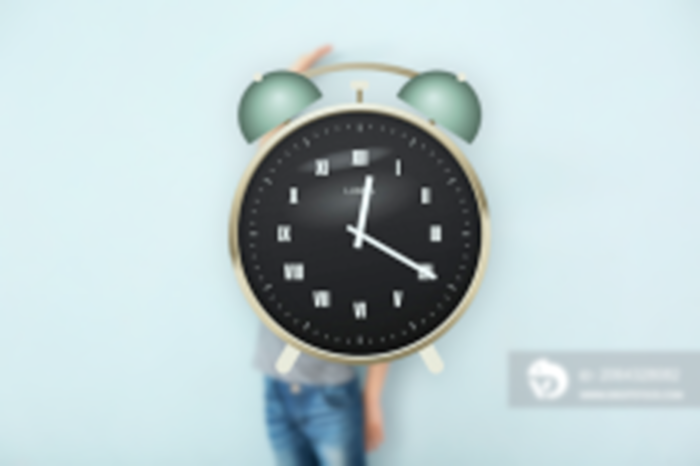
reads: 12,20
